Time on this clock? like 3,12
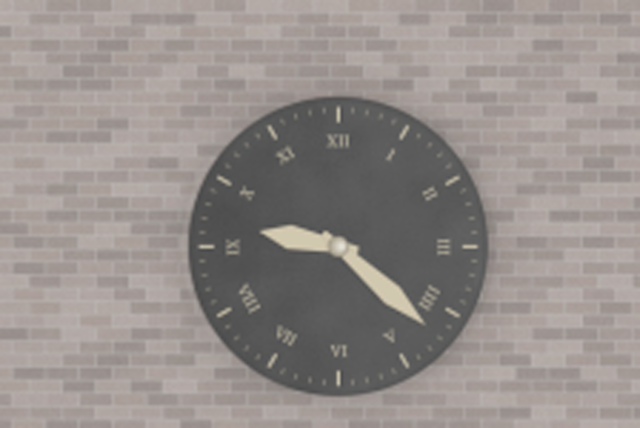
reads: 9,22
